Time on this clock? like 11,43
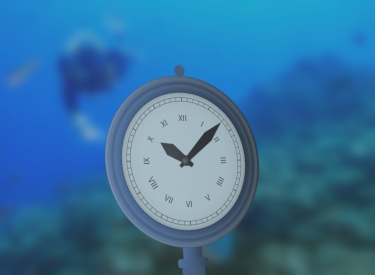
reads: 10,08
